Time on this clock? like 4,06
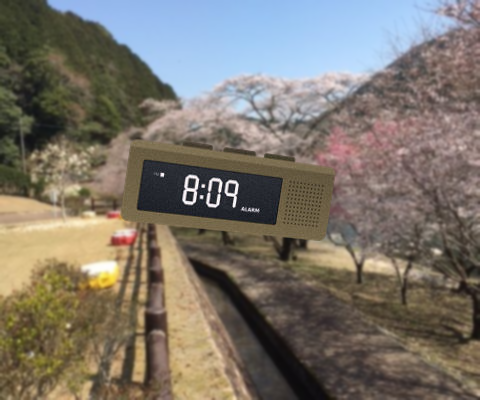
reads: 8,09
